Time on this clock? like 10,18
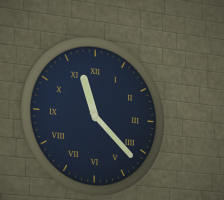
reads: 11,22
